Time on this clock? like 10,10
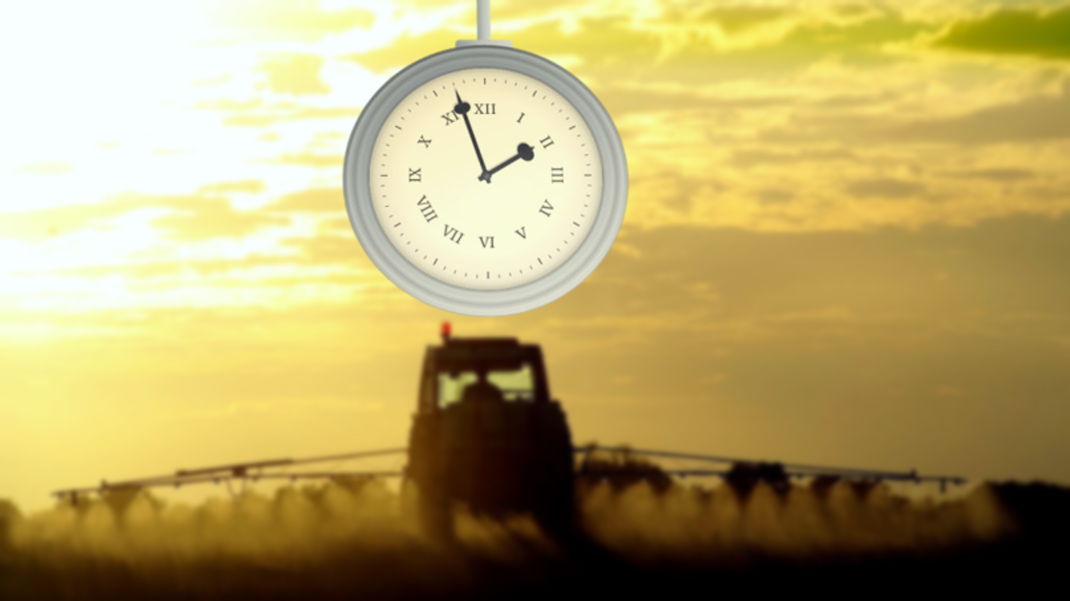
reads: 1,57
